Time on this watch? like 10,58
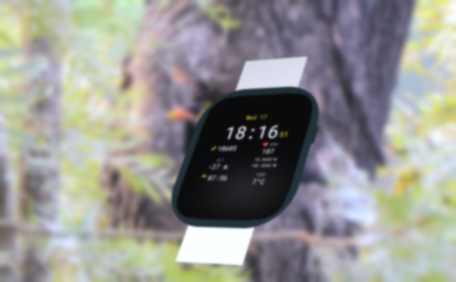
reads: 18,16
